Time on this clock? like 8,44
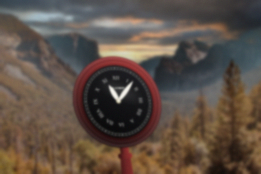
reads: 11,07
